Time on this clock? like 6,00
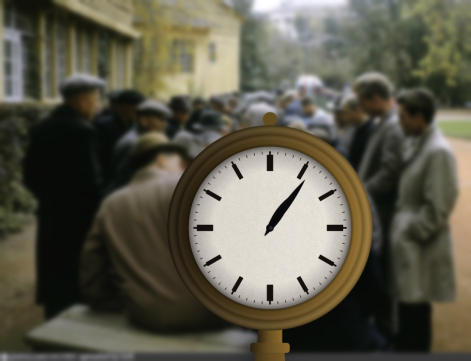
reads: 1,06
